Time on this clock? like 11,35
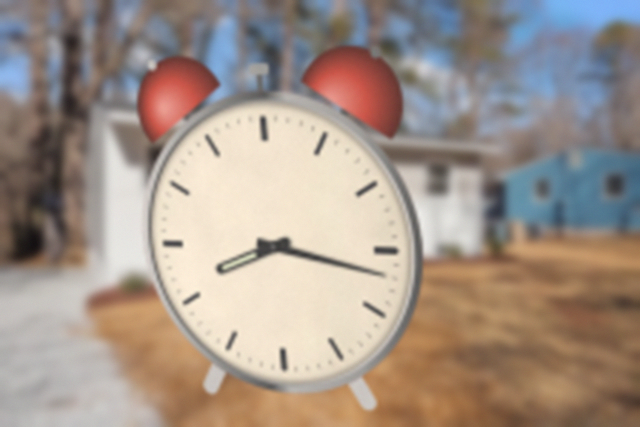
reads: 8,17
